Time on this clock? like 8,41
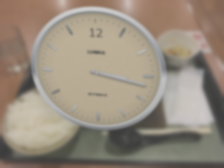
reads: 3,17
